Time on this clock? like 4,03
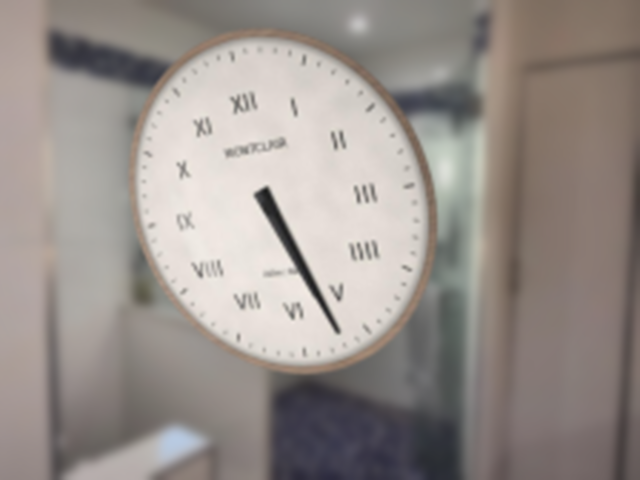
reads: 5,27
